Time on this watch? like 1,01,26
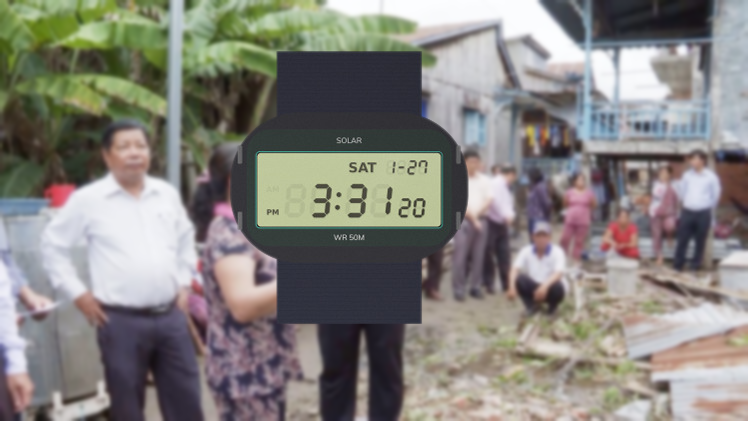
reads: 3,31,20
